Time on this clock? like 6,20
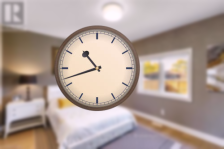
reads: 10,42
